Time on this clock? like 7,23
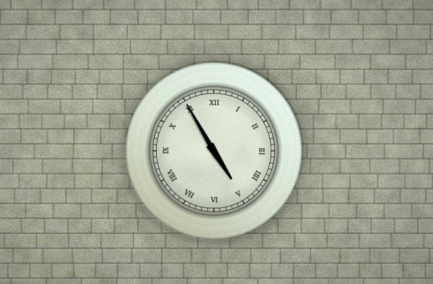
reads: 4,55
